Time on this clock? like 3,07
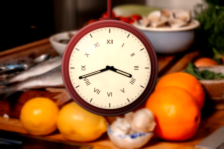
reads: 3,42
